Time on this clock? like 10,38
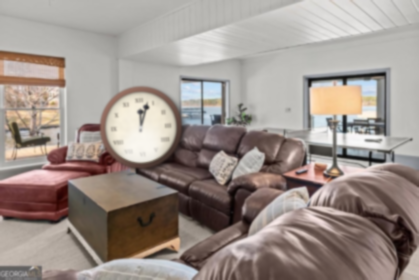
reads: 12,03
